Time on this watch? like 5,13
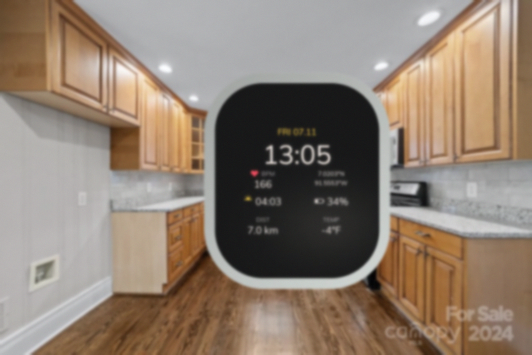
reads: 13,05
